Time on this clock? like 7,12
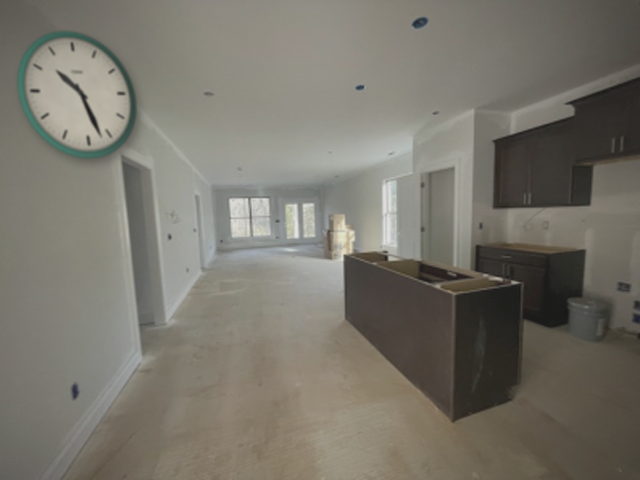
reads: 10,27
